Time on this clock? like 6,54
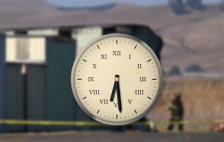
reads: 6,29
